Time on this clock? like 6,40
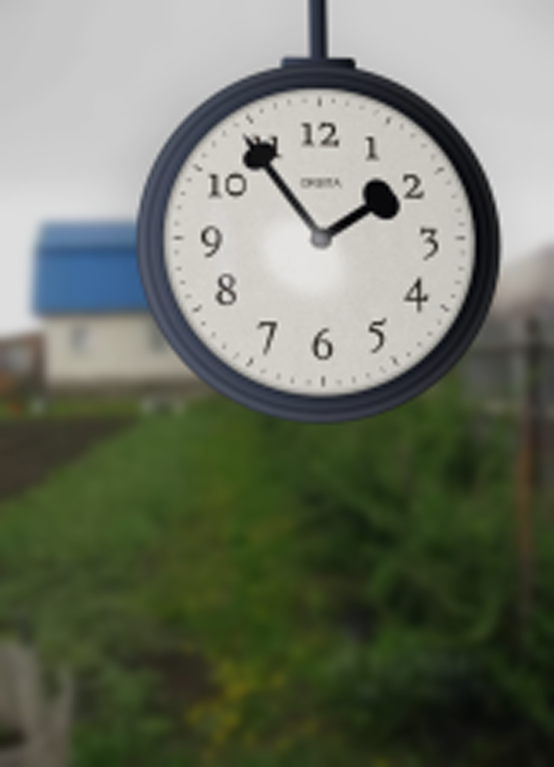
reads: 1,54
